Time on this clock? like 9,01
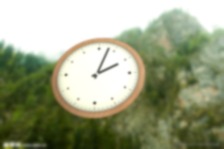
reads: 2,03
